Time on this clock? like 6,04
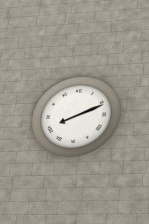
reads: 8,11
